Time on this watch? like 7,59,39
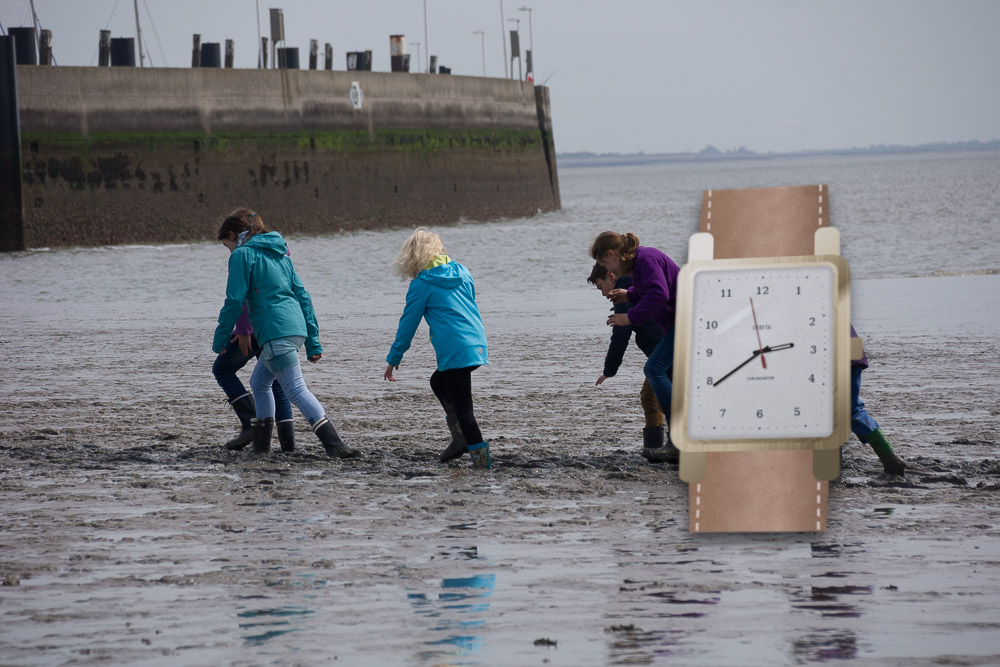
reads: 2,38,58
